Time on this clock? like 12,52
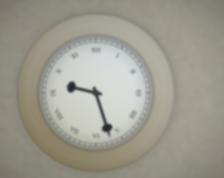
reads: 9,27
